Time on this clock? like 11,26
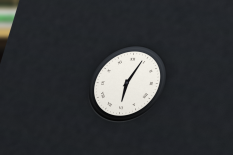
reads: 6,04
